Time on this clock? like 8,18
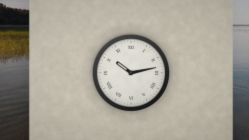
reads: 10,13
